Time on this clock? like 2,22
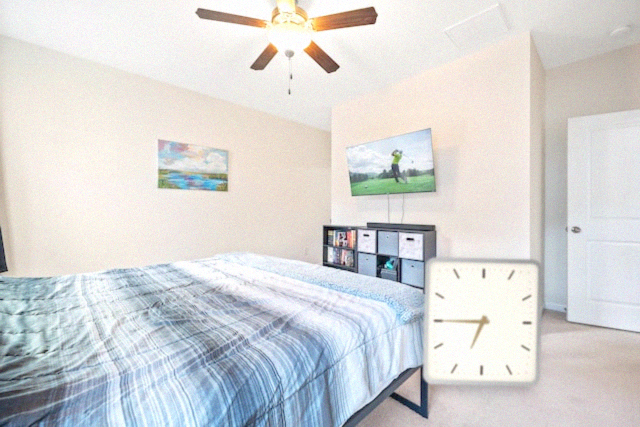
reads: 6,45
